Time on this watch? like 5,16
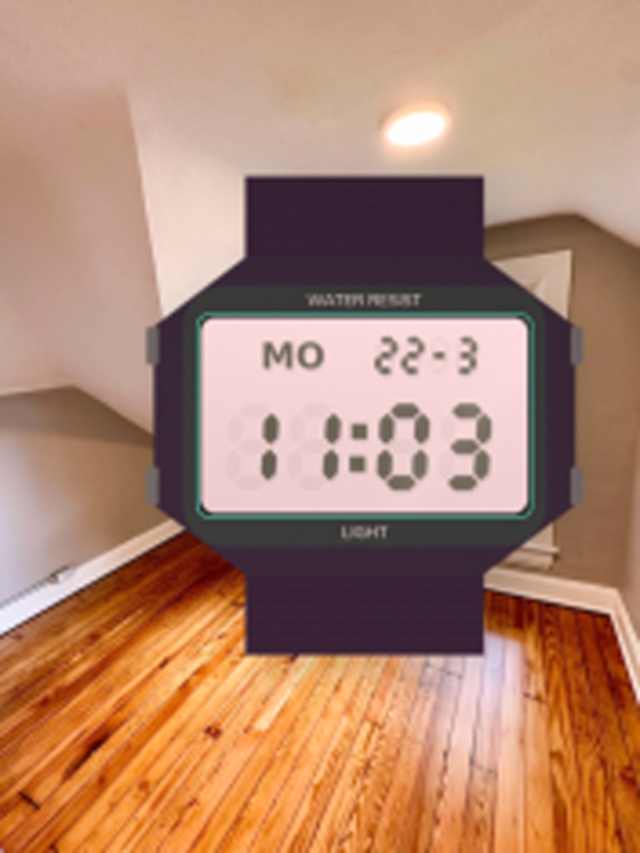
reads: 11,03
